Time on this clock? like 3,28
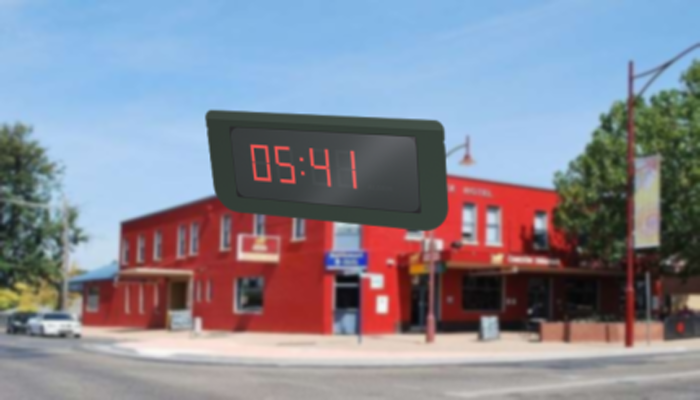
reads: 5,41
